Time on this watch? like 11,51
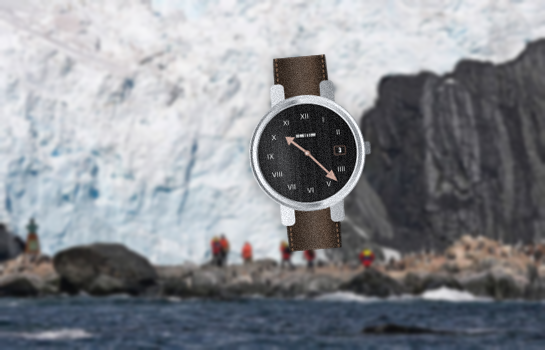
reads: 10,23
